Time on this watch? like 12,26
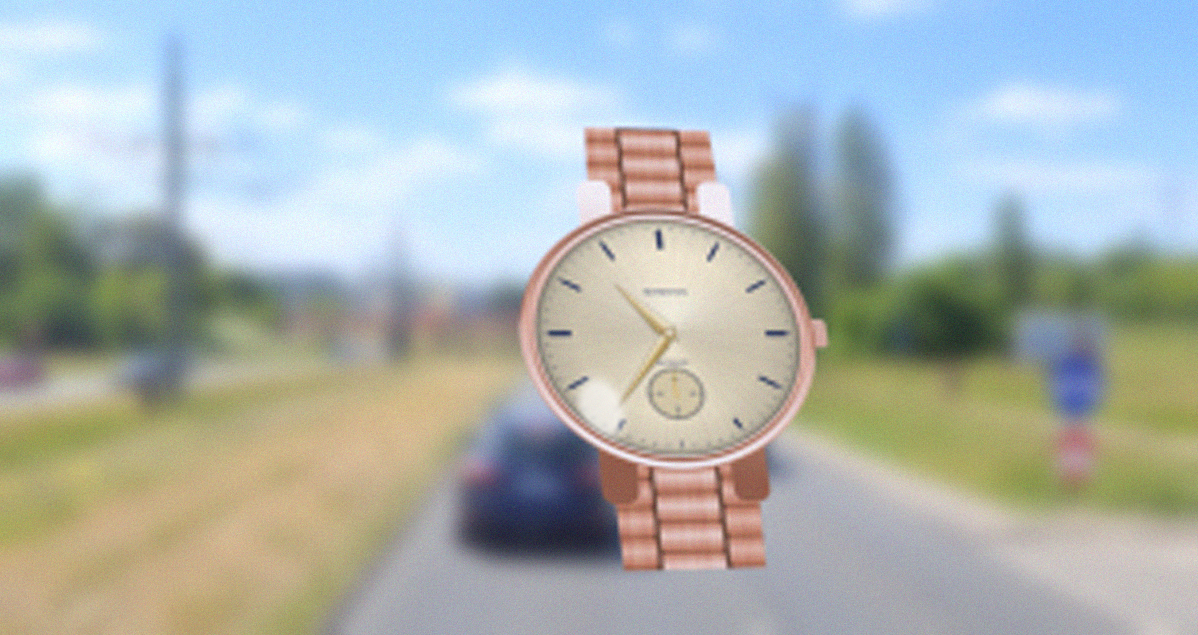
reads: 10,36
